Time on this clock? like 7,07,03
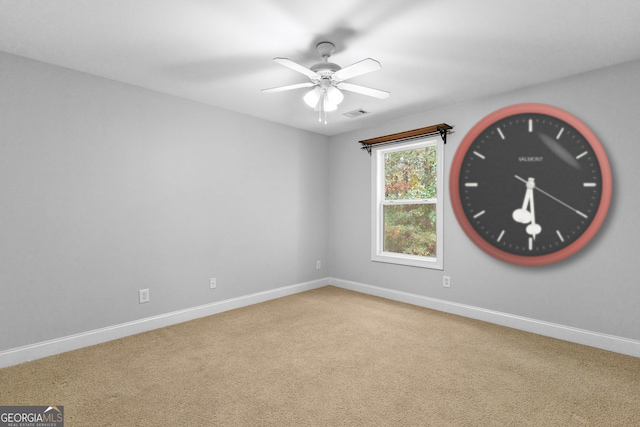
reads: 6,29,20
